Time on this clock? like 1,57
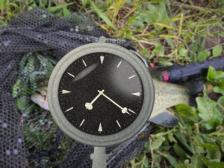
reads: 7,21
